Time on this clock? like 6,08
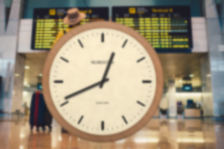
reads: 12,41
